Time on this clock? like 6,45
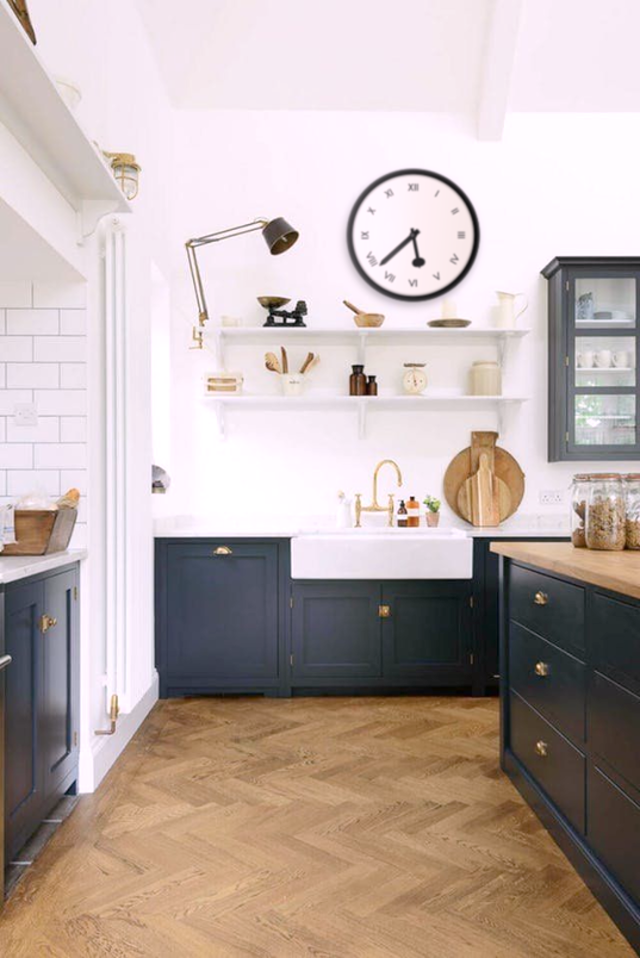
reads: 5,38
